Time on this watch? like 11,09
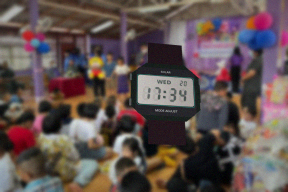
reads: 17,34
